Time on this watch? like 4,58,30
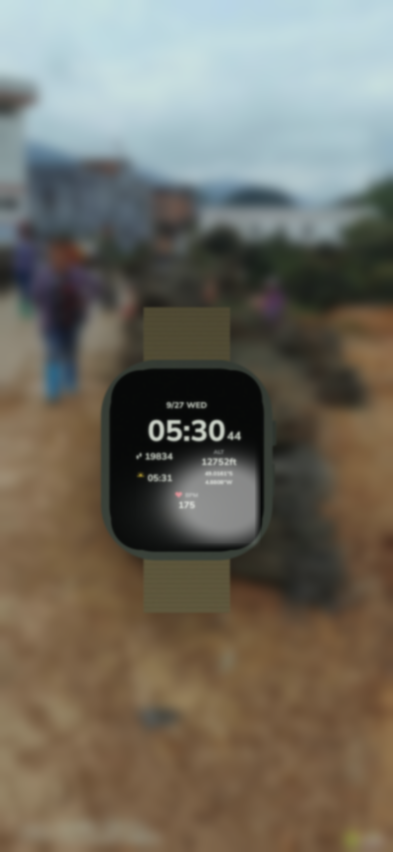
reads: 5,30,44
